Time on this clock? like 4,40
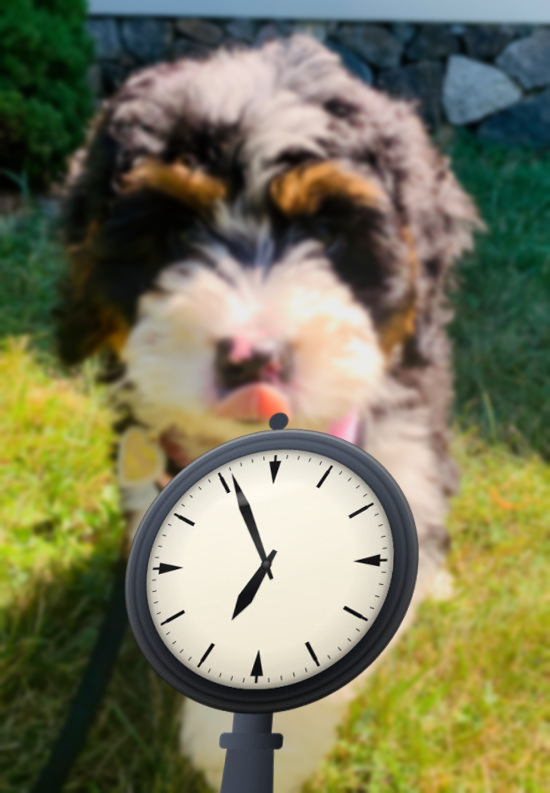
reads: 6,56
